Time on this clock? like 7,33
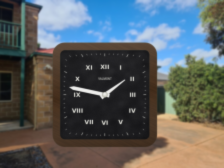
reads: 1,47
